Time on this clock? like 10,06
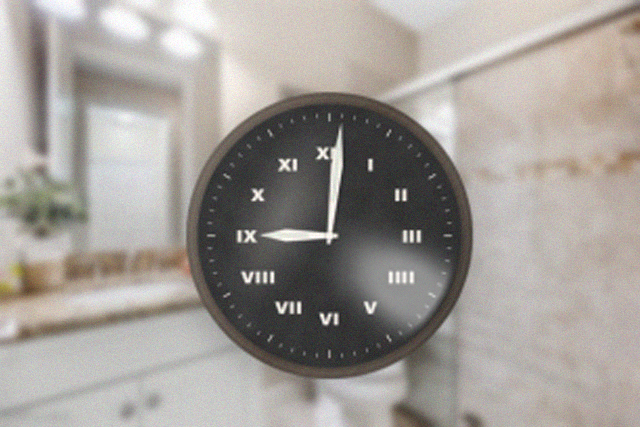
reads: 9,01
